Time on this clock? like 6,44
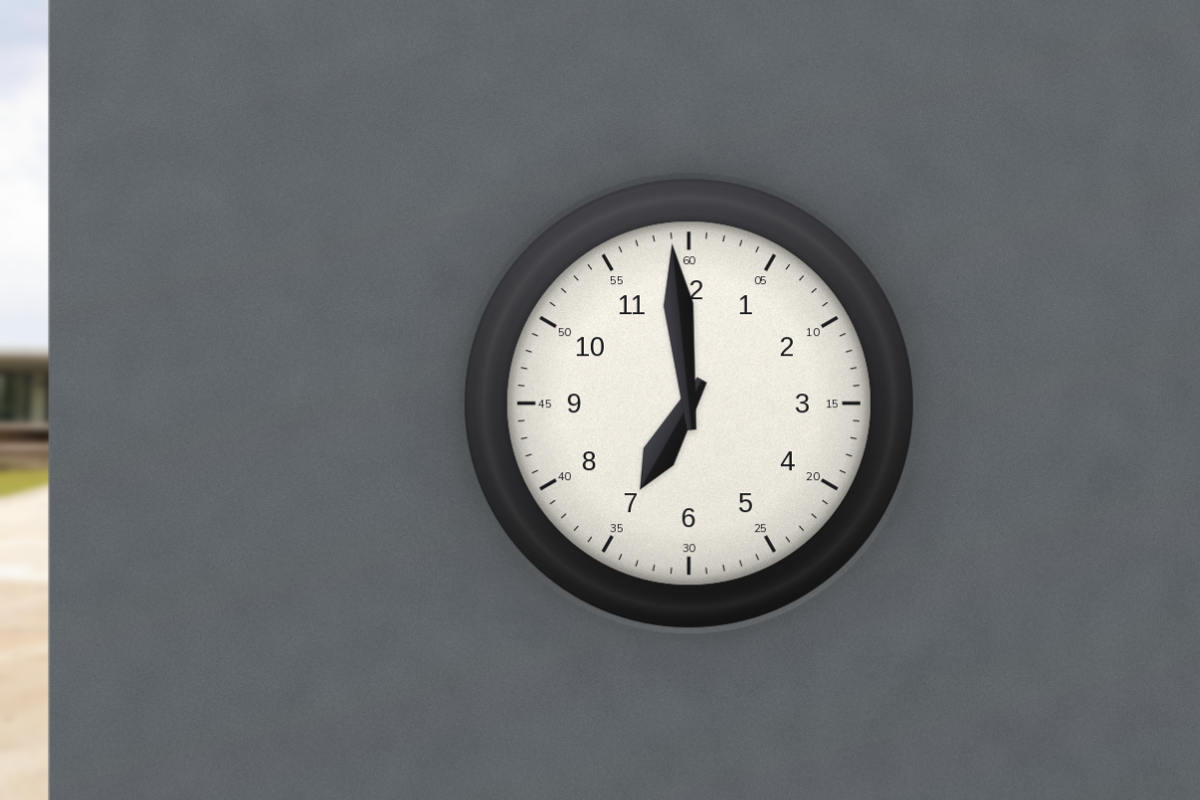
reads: 6,59
